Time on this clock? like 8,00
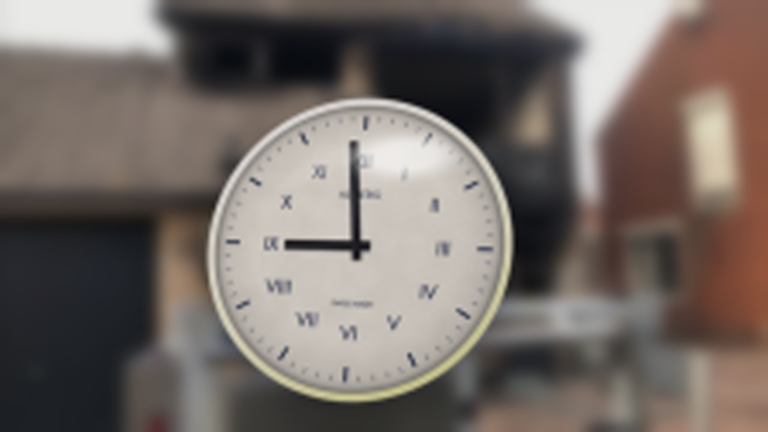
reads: 8,59
